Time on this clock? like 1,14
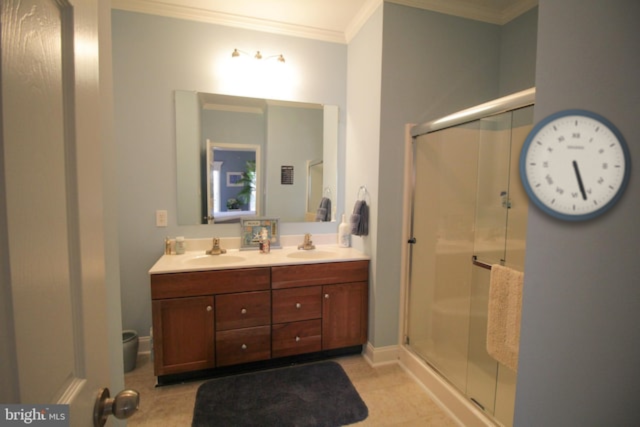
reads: 5,27
